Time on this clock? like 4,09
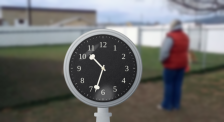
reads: 10,33
